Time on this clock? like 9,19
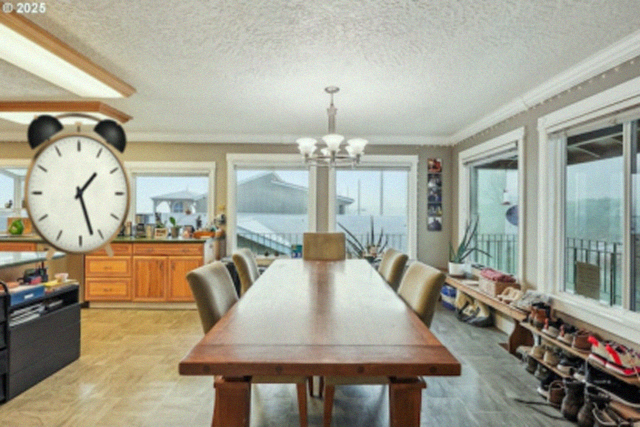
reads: 1,27
